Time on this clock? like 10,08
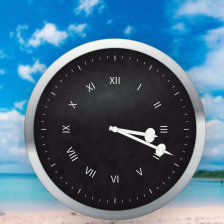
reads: 3,19
